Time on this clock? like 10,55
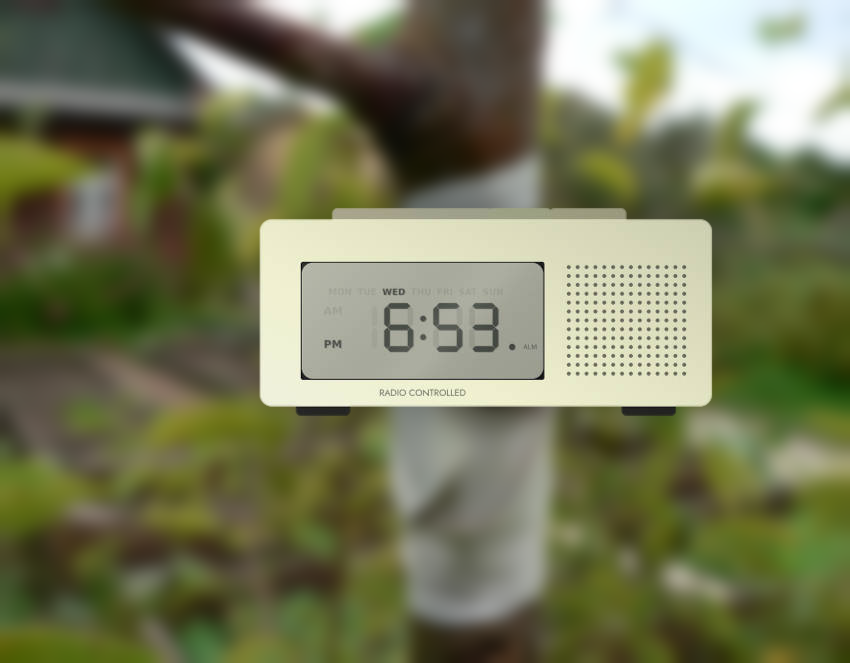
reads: 6,53
